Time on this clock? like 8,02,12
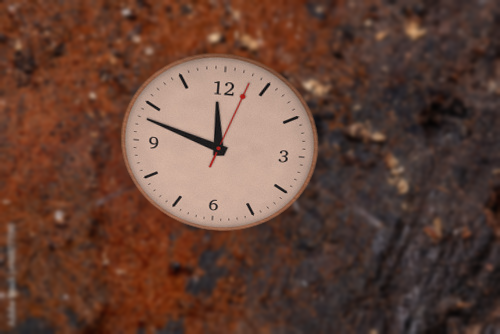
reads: 11,48,03
